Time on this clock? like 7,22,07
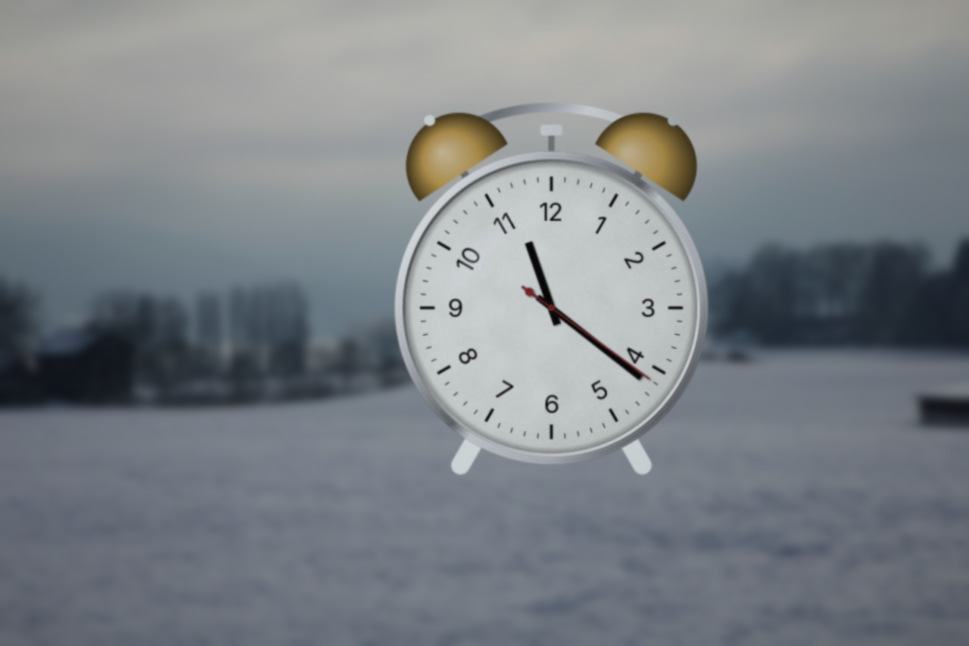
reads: 11,21,21
